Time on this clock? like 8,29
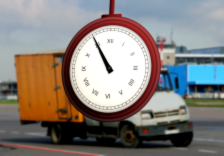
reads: 10,55
